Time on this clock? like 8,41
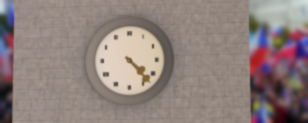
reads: 4,23
